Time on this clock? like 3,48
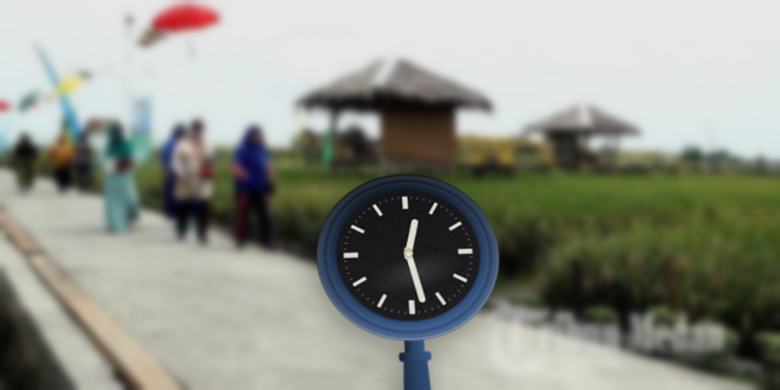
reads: 12,28
